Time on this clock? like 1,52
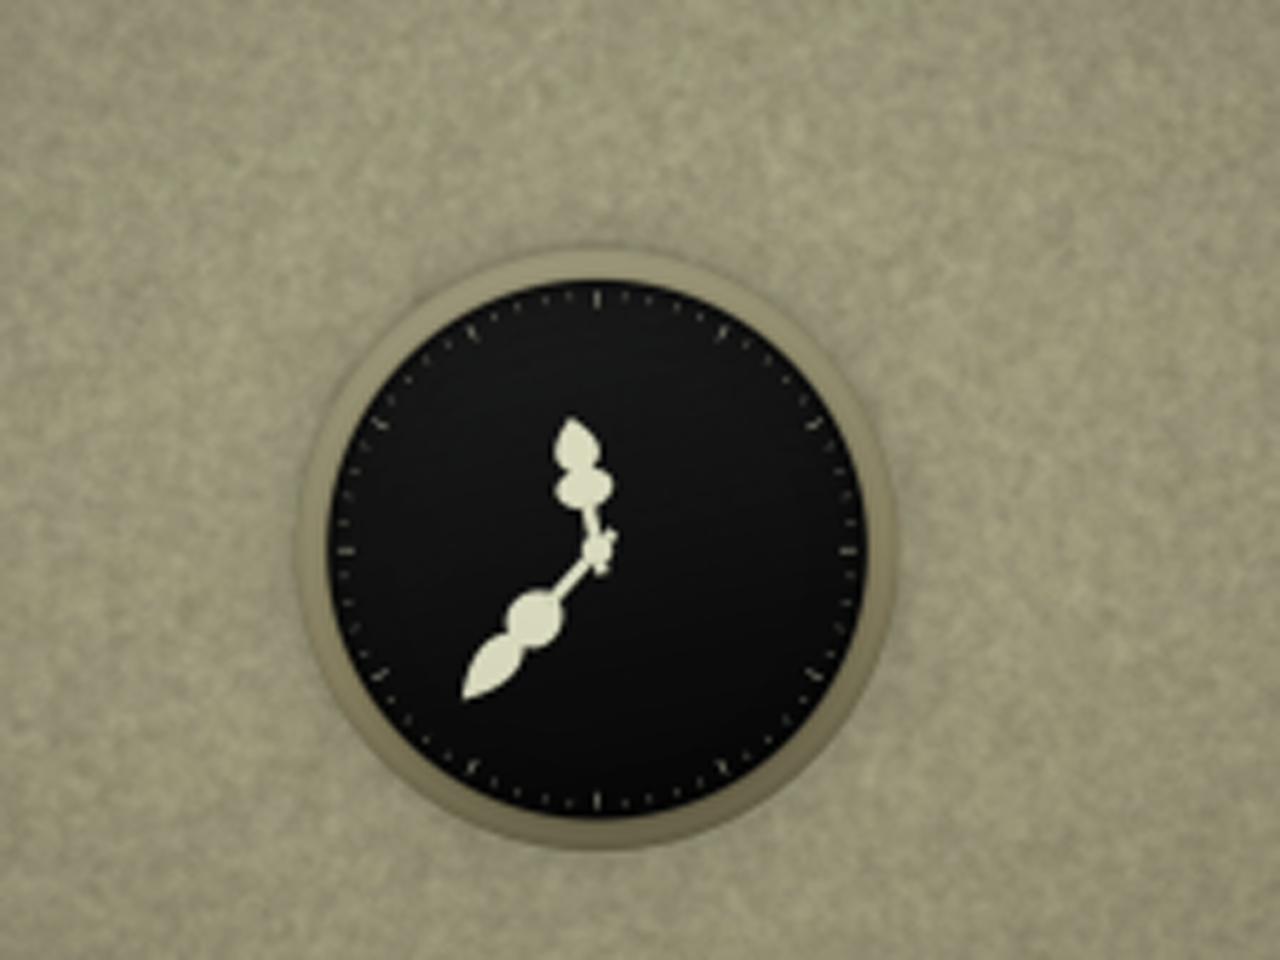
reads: 11,37
